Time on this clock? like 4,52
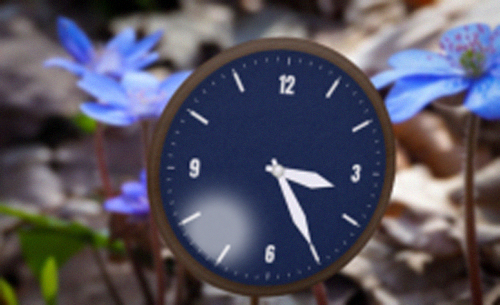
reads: 3,25
